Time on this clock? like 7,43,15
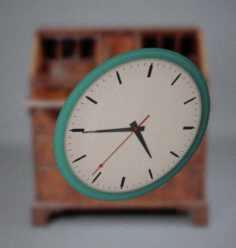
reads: 4,44,36
